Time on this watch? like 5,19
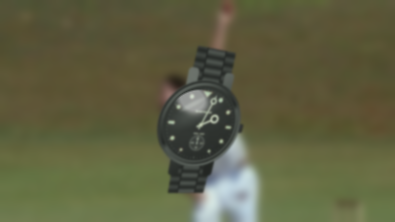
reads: 2,03
